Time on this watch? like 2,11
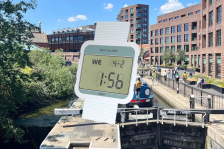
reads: 1,56
